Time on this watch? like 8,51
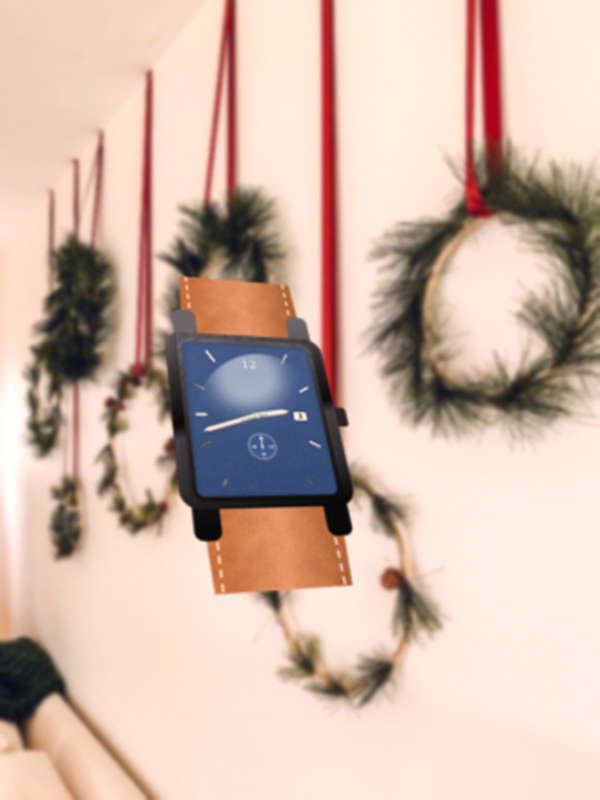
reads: 2,42
